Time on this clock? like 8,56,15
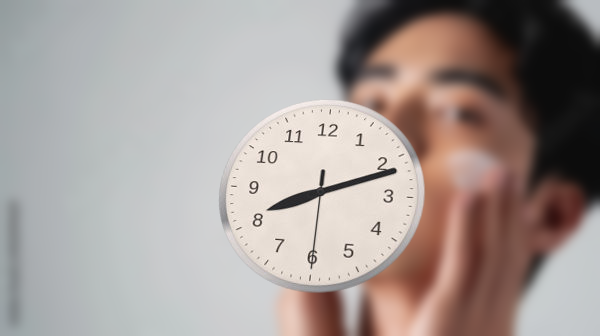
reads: 8,11,30
